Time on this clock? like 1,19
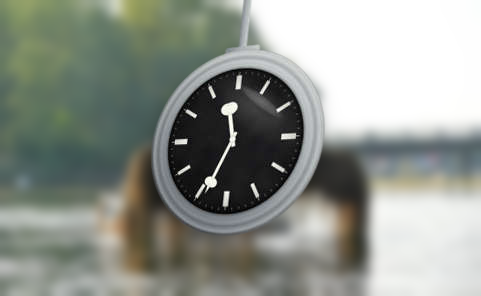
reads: 11,34
